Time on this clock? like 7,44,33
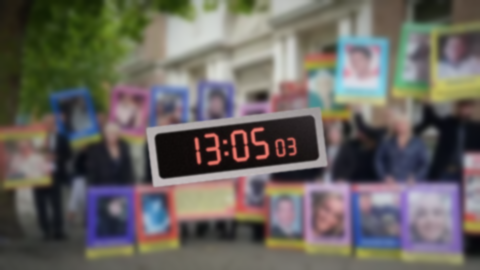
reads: 13,05,03
